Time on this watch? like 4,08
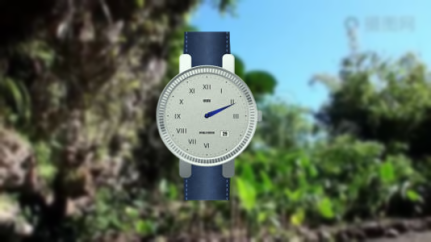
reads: 2,11
